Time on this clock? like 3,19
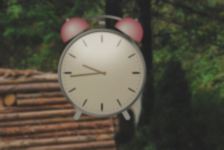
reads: 9,44
